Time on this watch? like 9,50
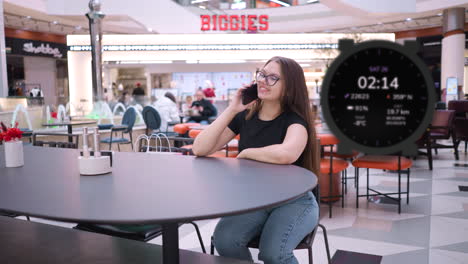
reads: 2,14
